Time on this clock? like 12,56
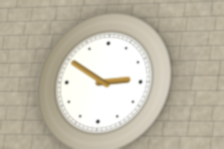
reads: 2,50
